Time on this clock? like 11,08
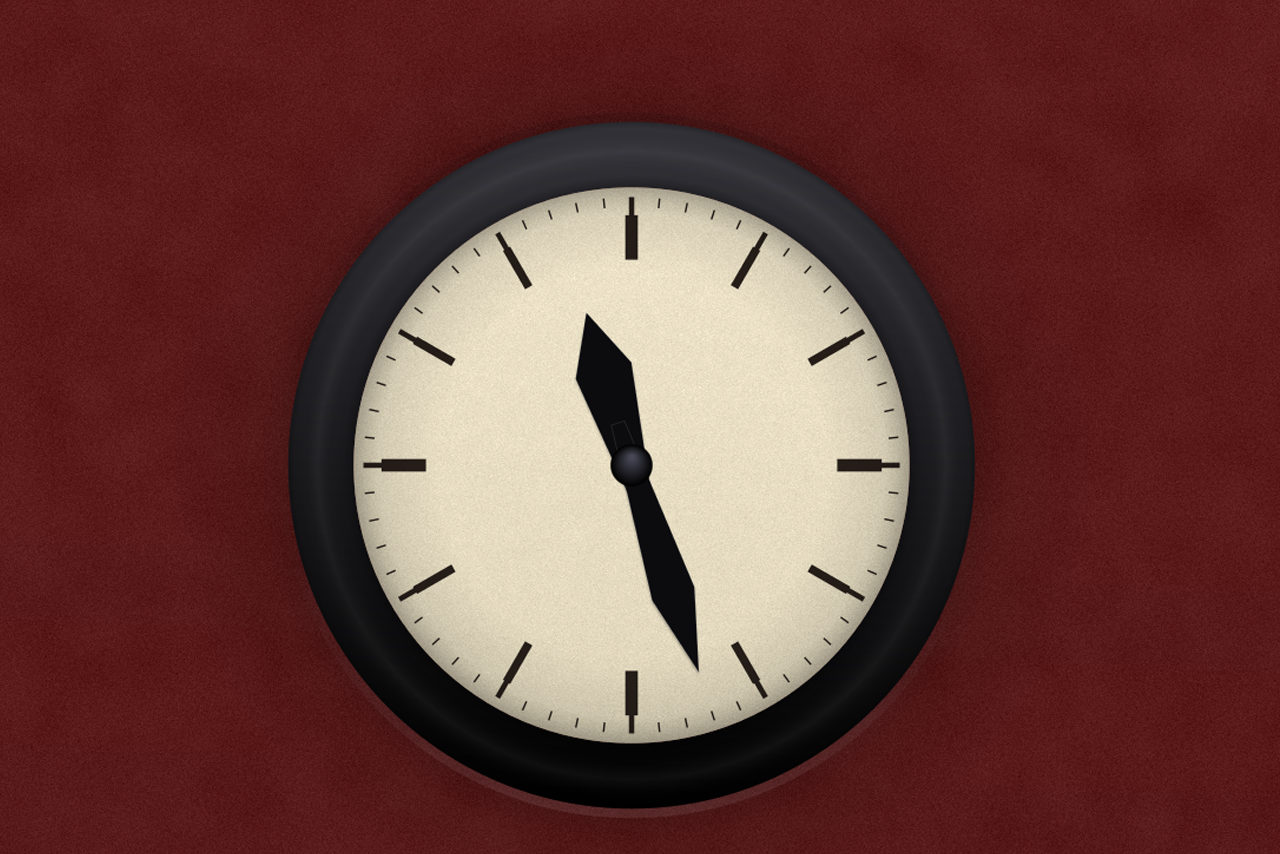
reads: 11,27
